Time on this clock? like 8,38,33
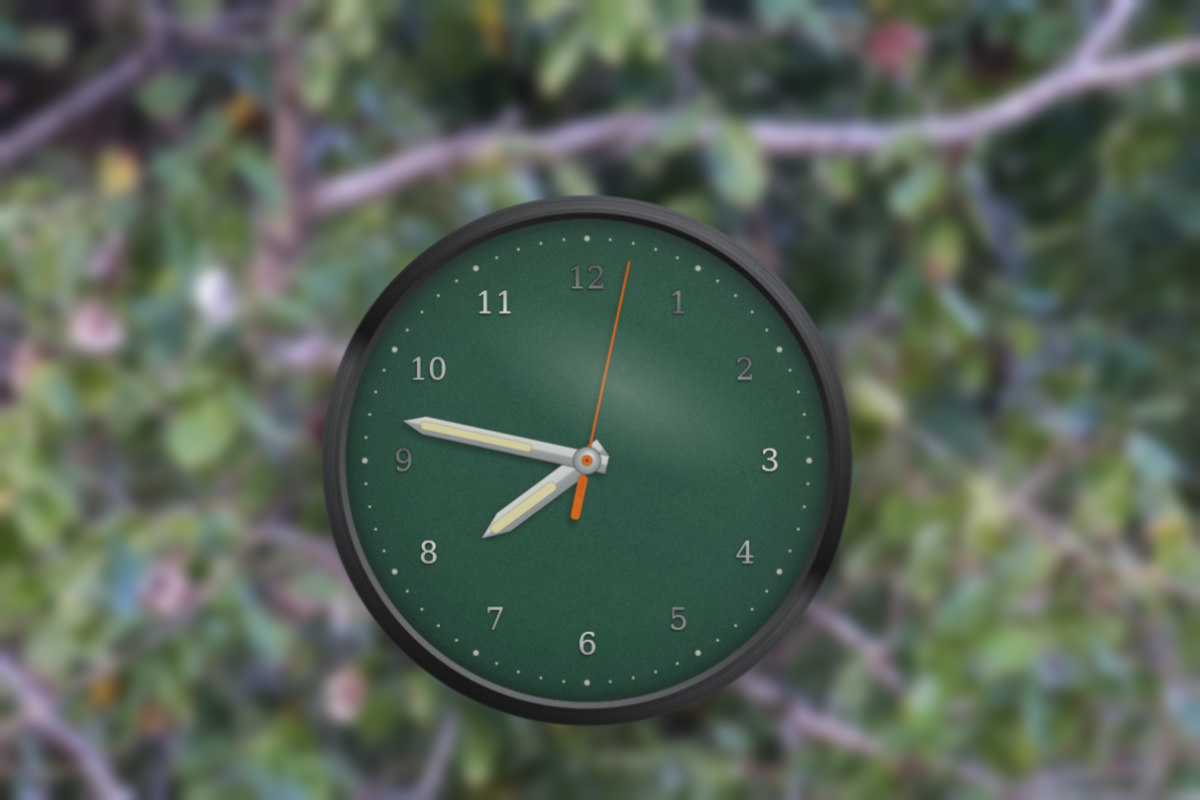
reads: 7,47,02
